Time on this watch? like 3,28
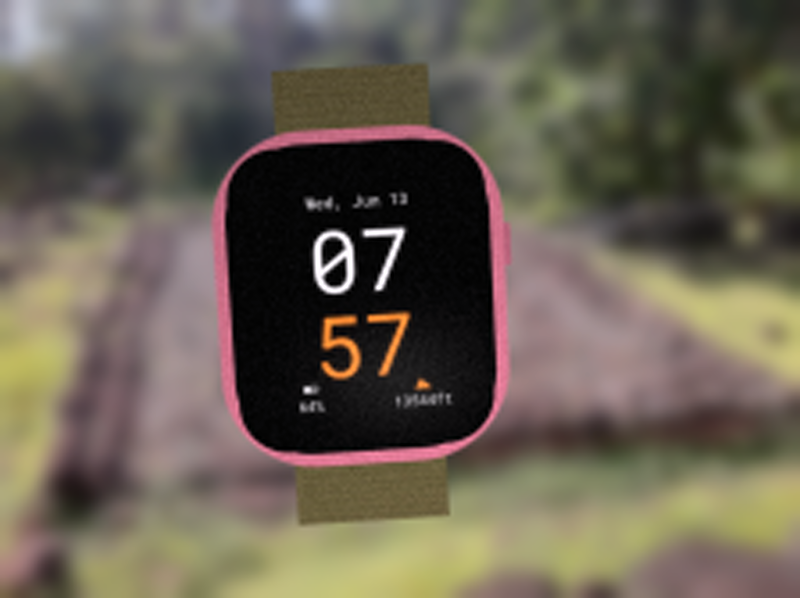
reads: 7,57
